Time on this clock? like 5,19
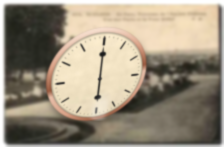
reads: 6,00
